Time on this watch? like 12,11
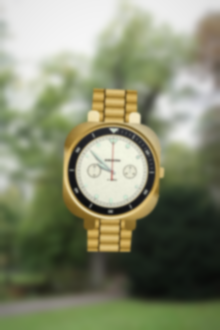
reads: 9,52
